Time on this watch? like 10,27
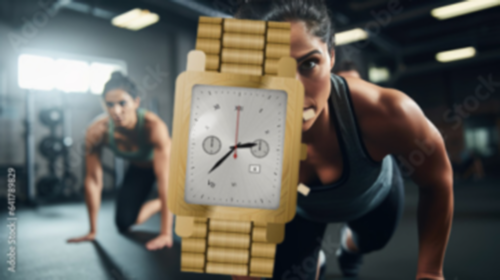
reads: 2,37
